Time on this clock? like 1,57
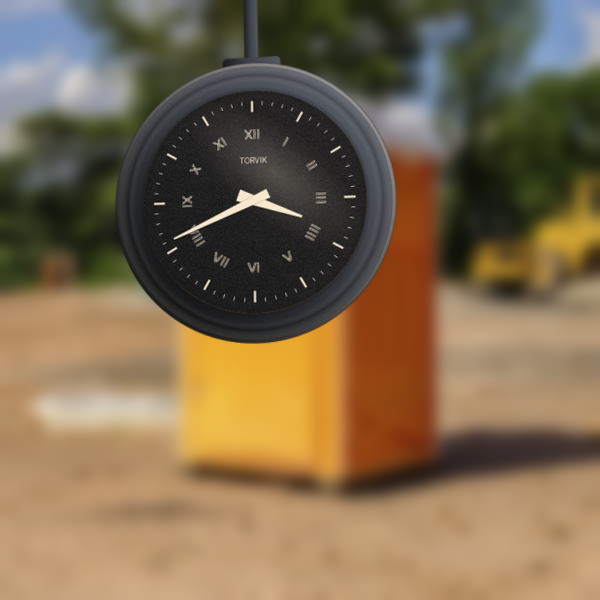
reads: 3,41
